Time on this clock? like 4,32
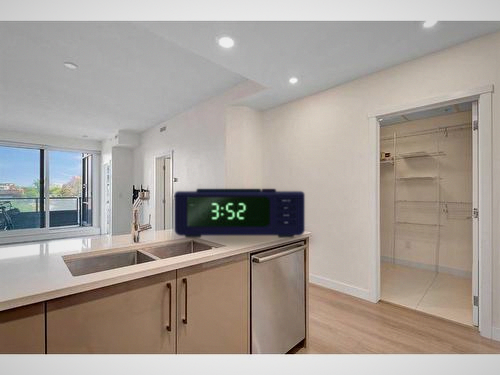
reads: 3,52
